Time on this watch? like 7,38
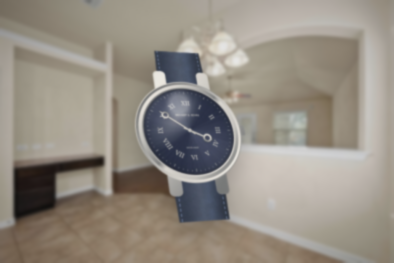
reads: 3,51
